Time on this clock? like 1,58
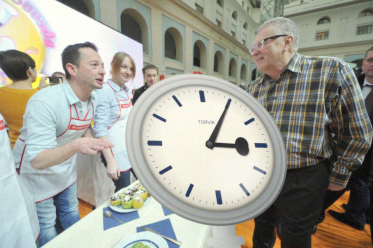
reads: 3,05
